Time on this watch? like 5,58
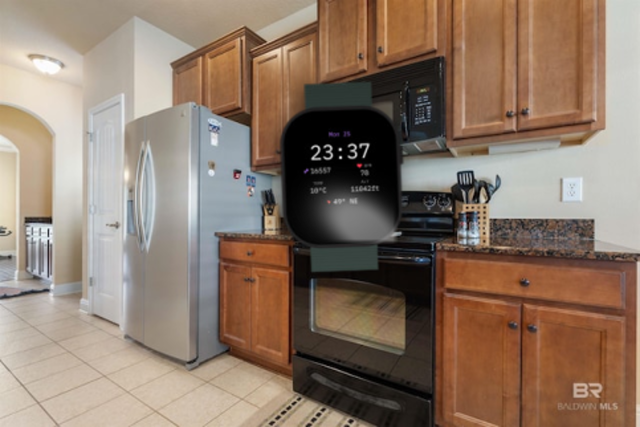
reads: 23,37
